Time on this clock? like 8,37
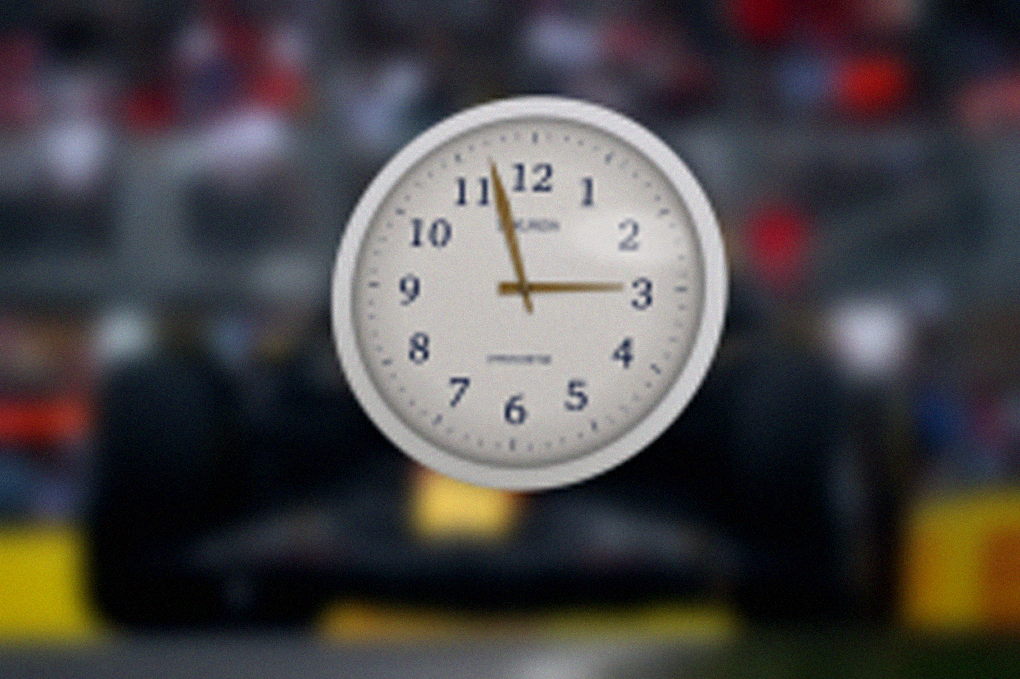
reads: 2,57
